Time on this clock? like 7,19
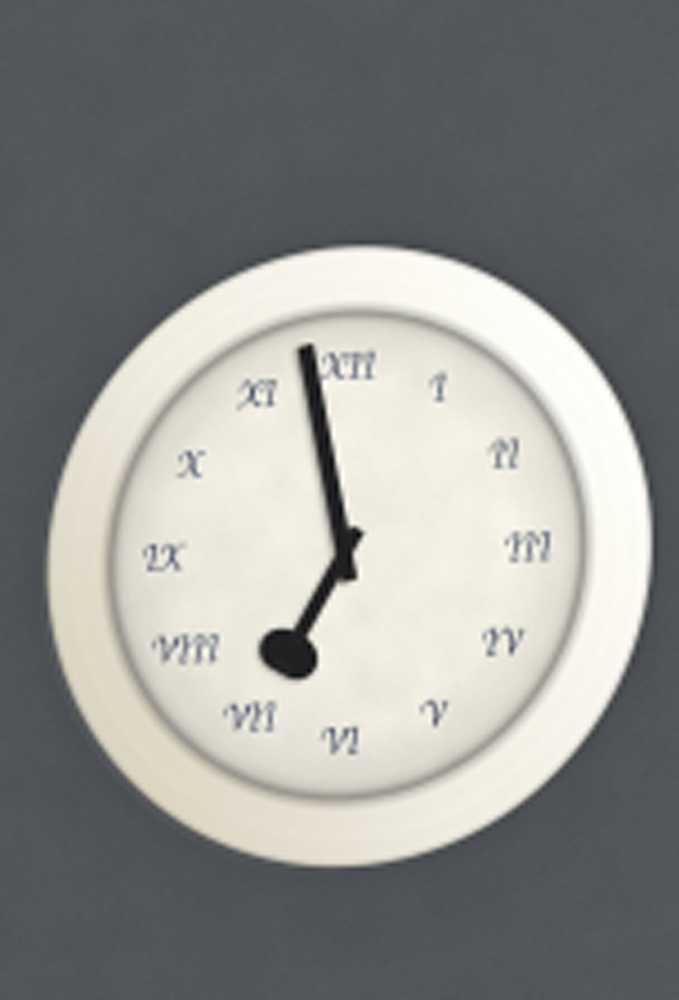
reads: 6,58
